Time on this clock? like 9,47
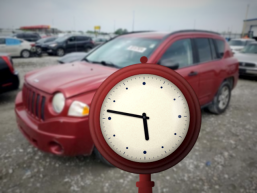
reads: 5,47
